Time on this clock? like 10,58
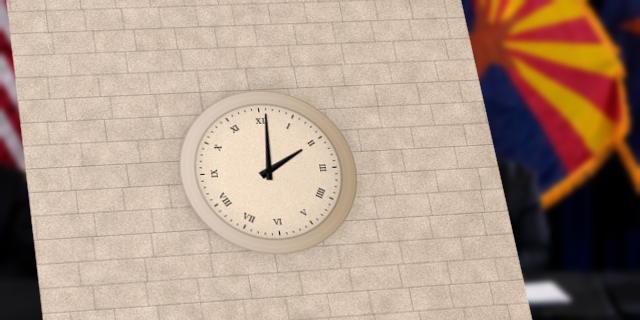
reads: 2,01
